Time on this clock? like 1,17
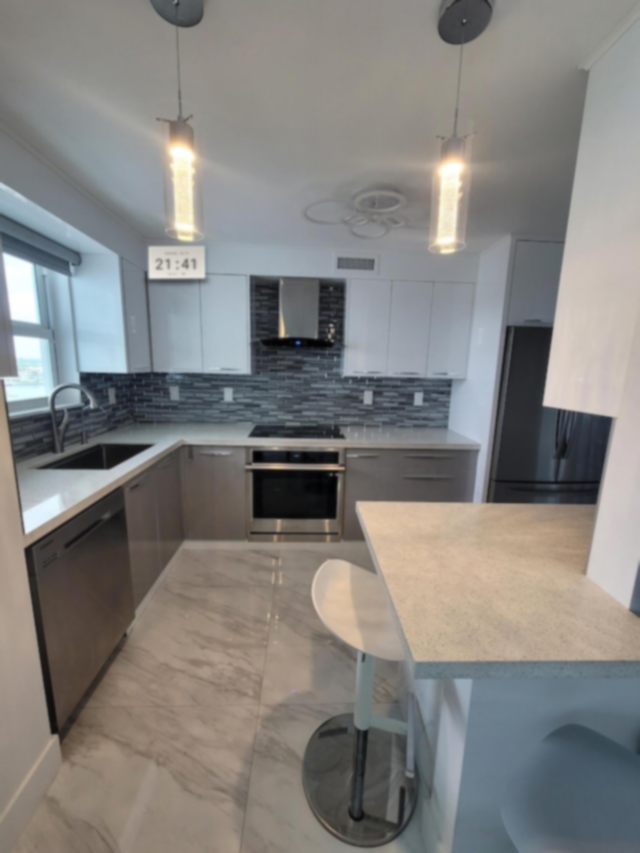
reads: 21,41
